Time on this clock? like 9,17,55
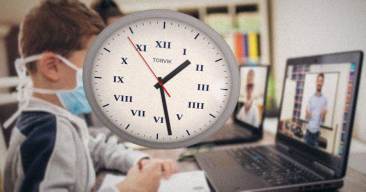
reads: 1,27,54
